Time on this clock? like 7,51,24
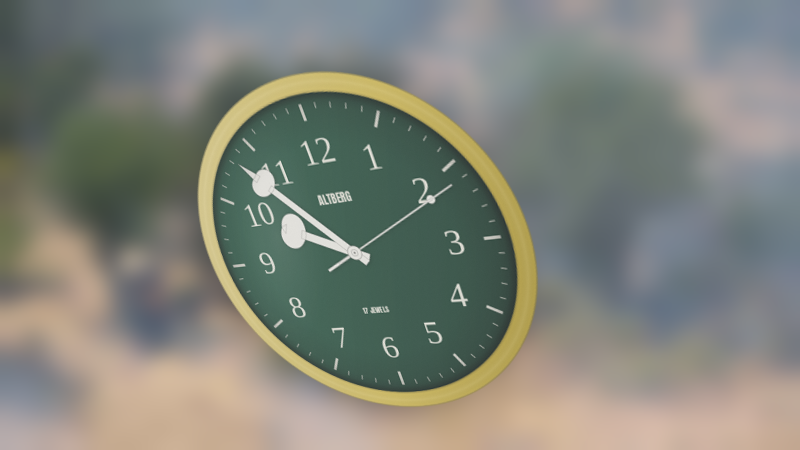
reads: 9,53,11
